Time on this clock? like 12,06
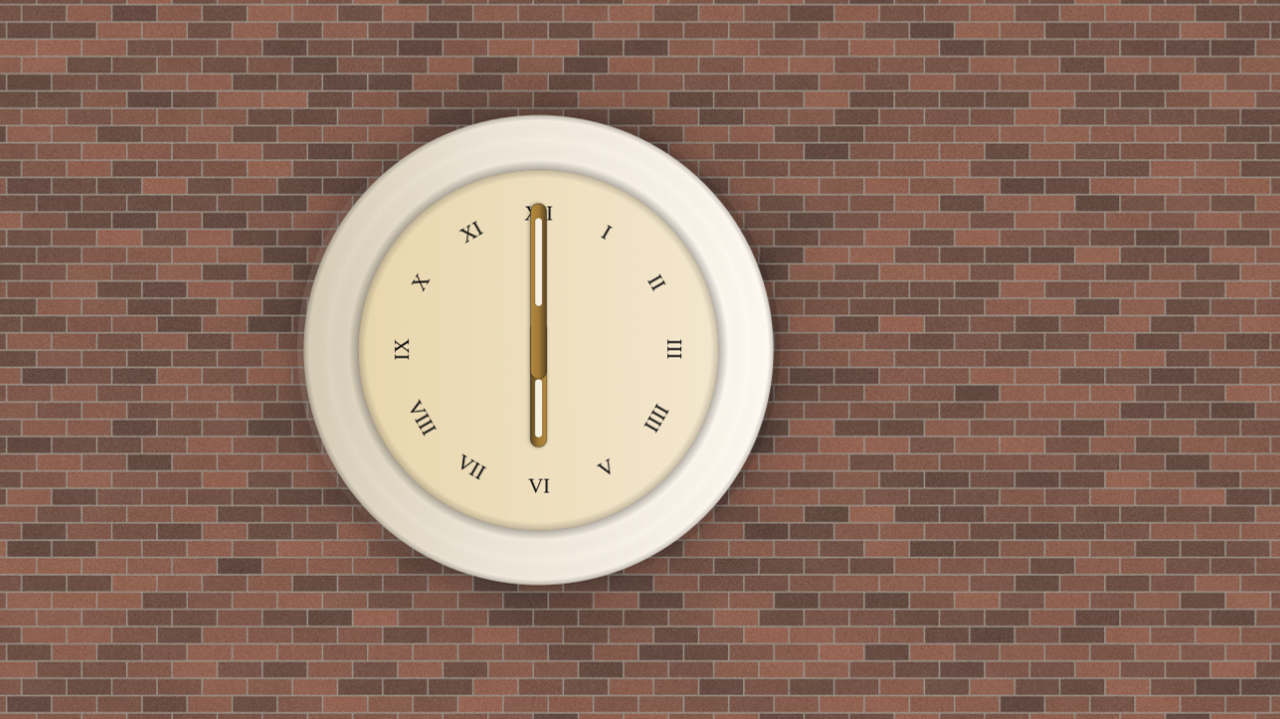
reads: 6,00
